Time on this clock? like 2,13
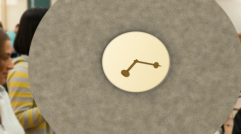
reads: 7,17
